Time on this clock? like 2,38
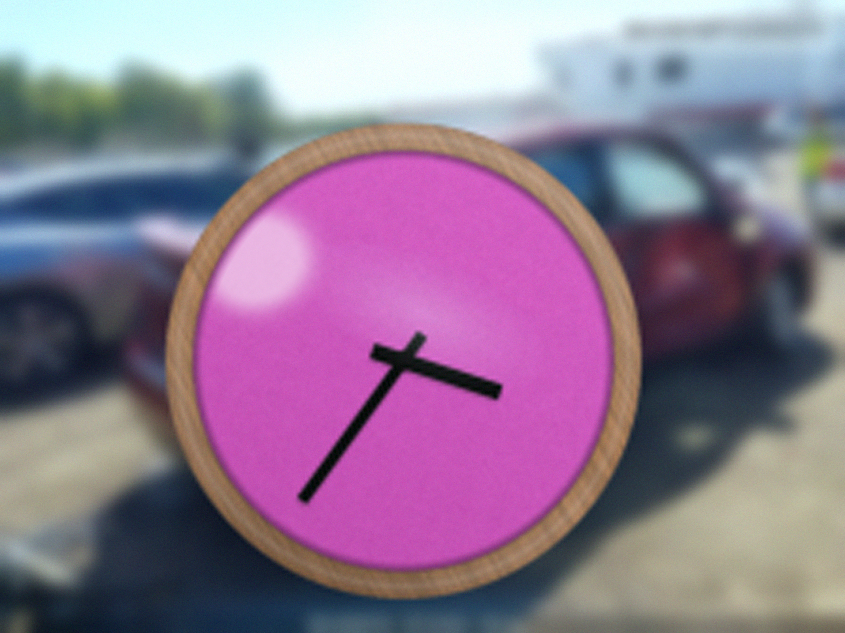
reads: 3,36
